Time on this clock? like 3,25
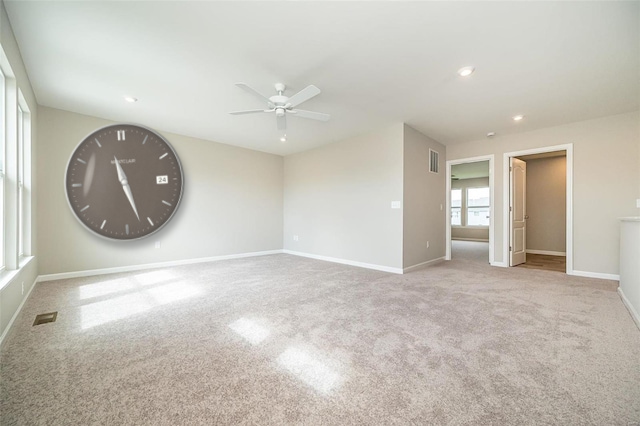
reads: 11,27
